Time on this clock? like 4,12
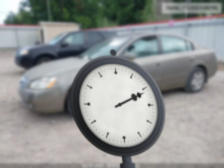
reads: 2,11
